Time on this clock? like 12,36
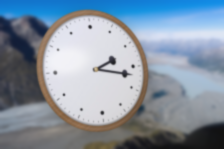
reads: 2,17
